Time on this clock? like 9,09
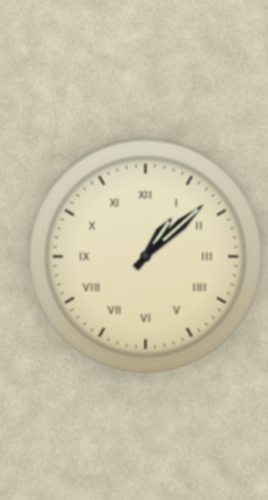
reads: 1,08
